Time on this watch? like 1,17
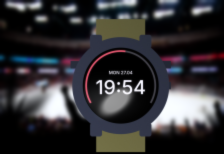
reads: 19,54
